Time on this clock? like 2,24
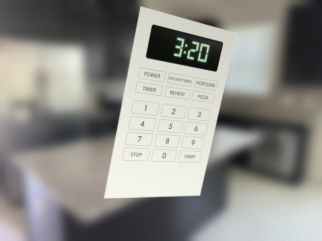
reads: 3,20
